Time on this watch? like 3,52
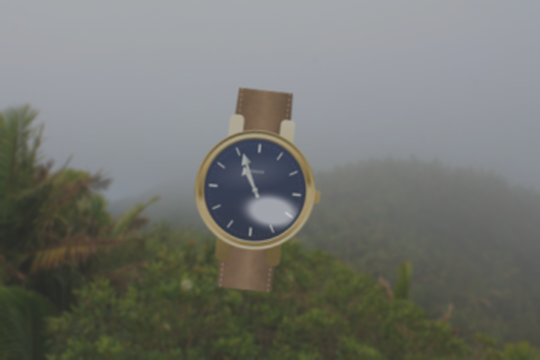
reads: 10,56
